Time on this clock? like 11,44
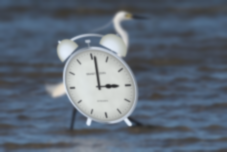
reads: 3,01
